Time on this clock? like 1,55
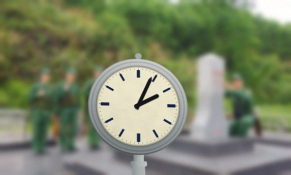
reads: 2,04
